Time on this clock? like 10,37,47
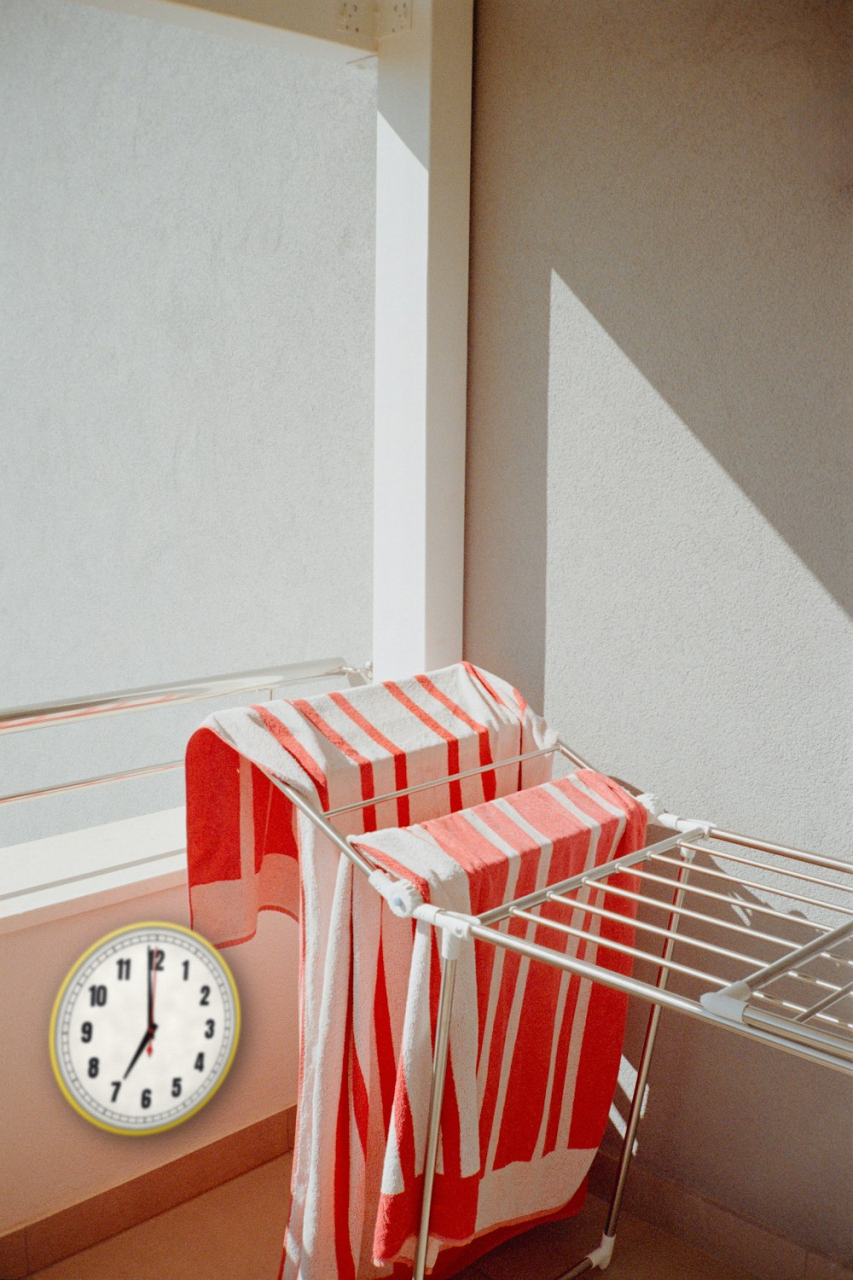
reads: 6,59,00
